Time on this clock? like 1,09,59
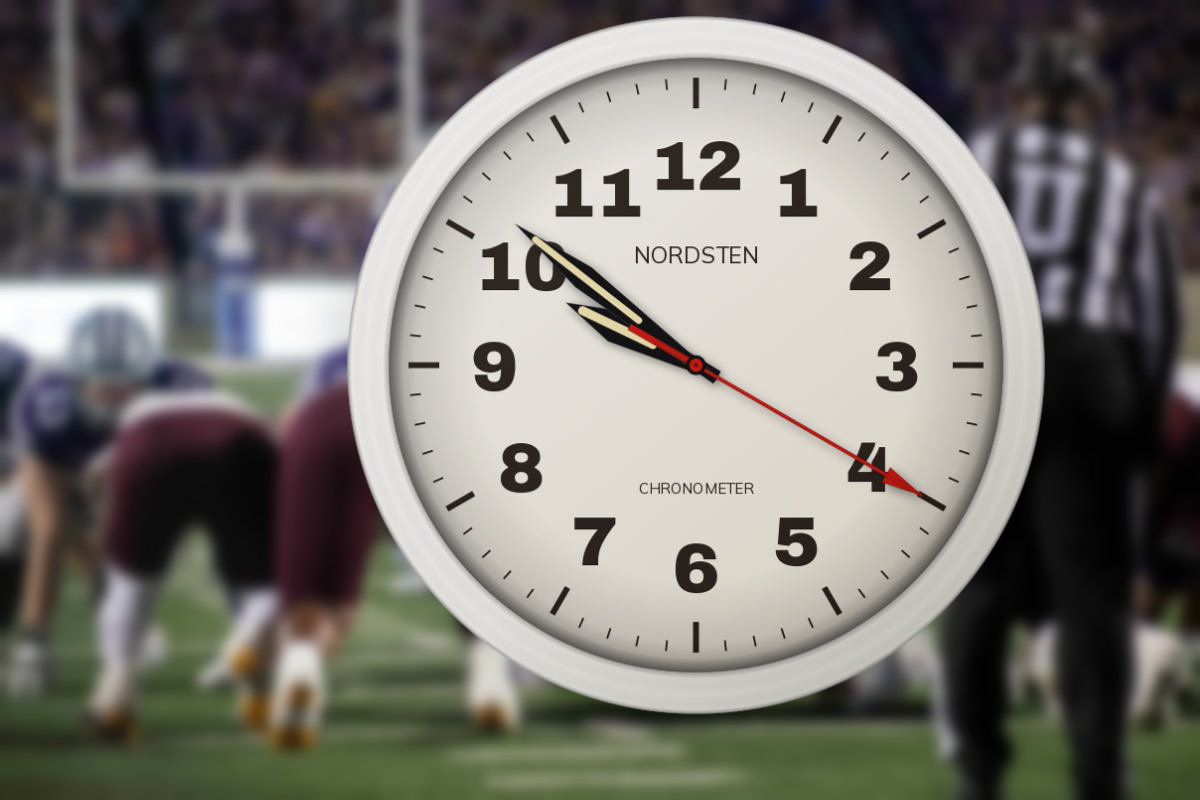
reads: 9,51,20
